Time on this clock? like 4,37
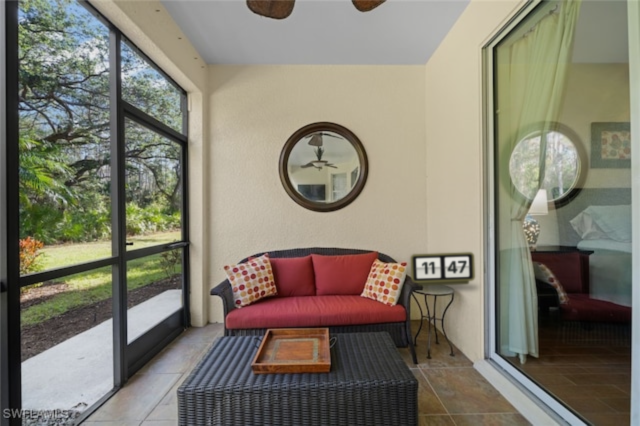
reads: 11,47
